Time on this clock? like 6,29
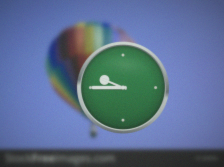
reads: 9,45
